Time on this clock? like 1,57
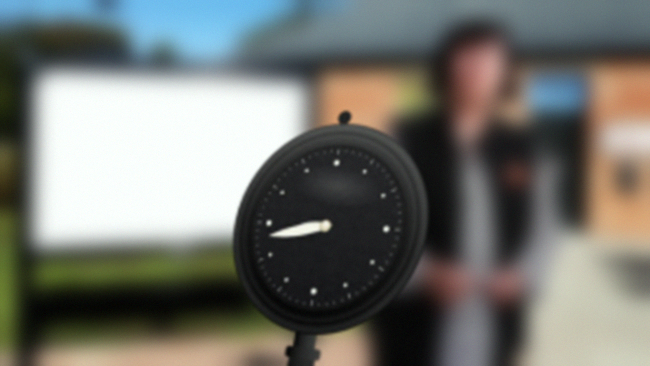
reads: 8,43
